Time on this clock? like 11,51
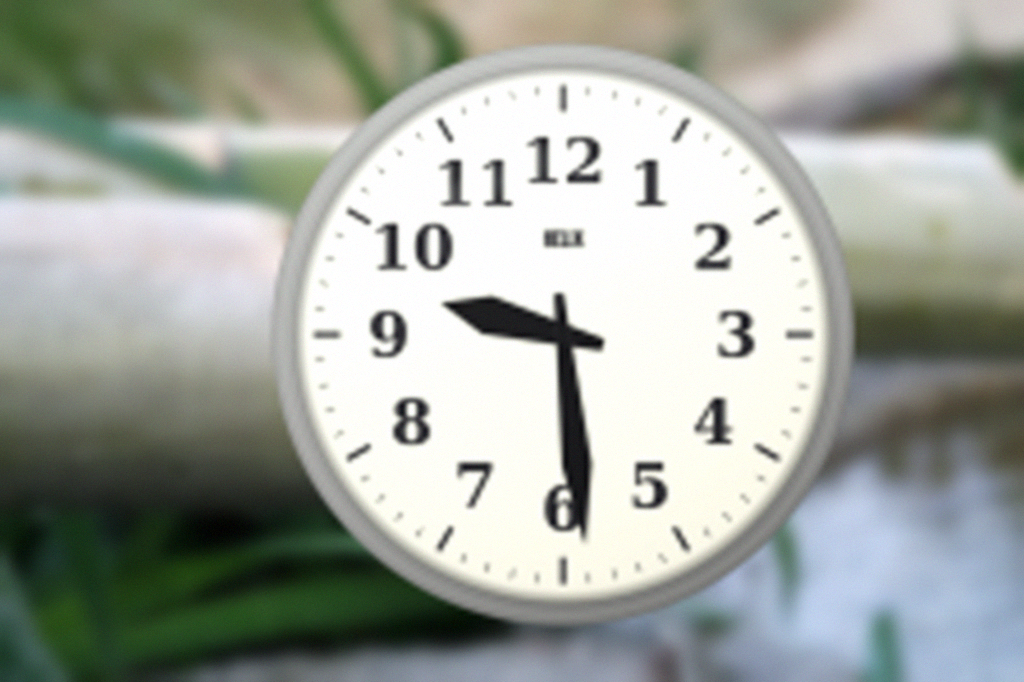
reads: 9,29
